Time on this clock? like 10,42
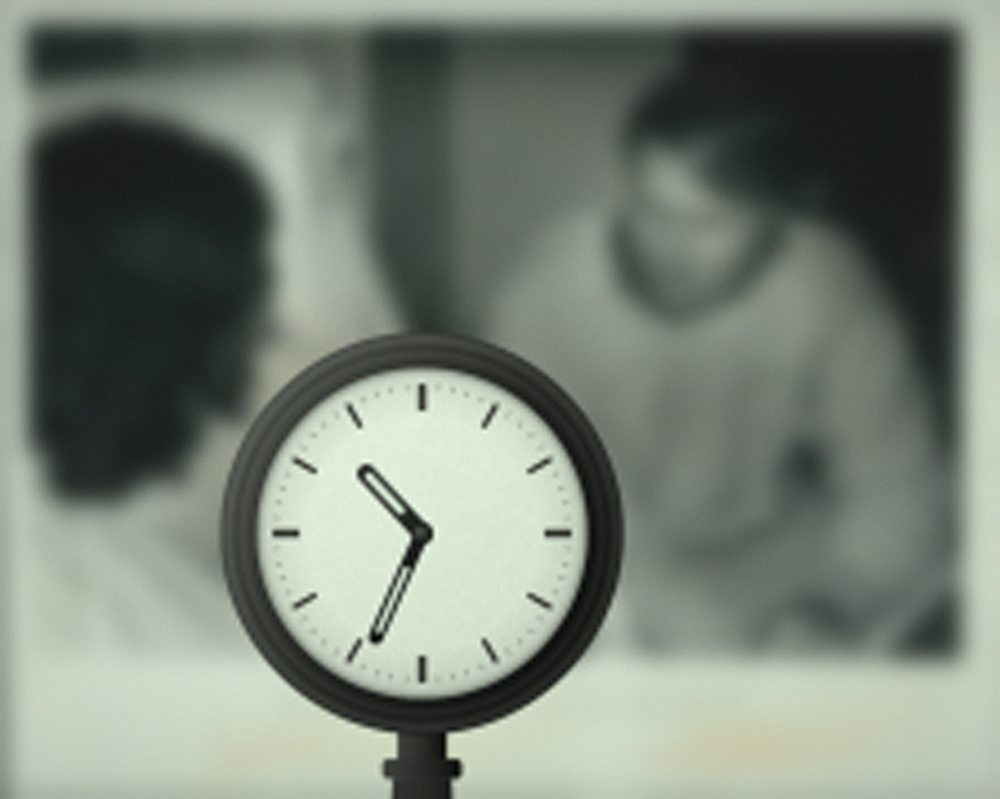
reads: 10,34
